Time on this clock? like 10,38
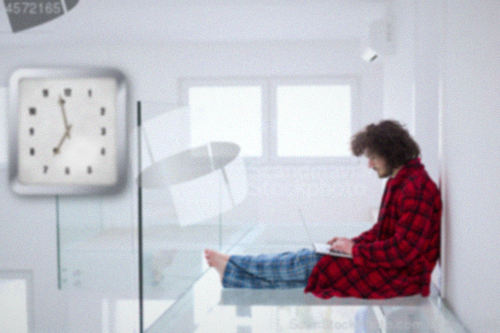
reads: 6,58
